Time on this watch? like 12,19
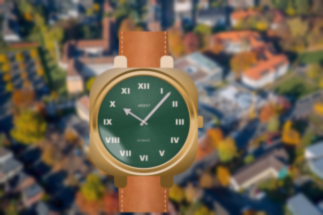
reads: 10,07
